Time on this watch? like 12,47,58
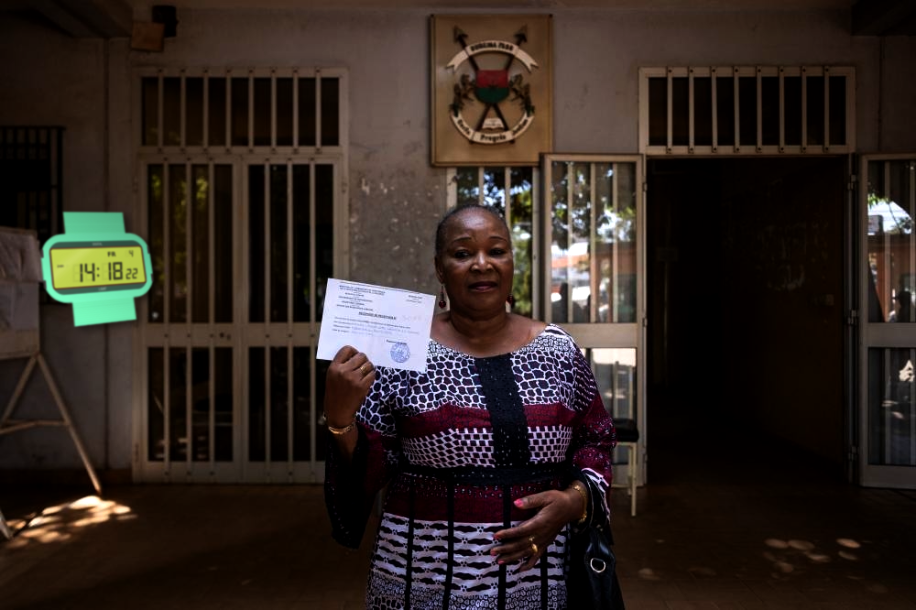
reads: 14,18,22
